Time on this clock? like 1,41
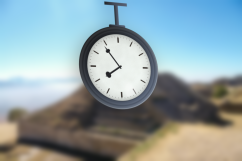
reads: 7,54
